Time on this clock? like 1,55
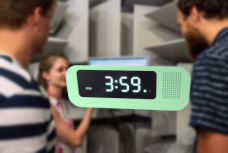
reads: 3,59
